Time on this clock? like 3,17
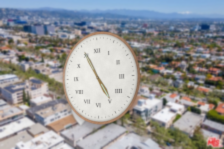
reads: 4,55
